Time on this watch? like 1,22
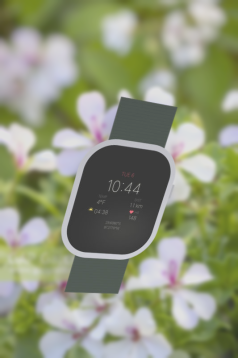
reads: 10,44
